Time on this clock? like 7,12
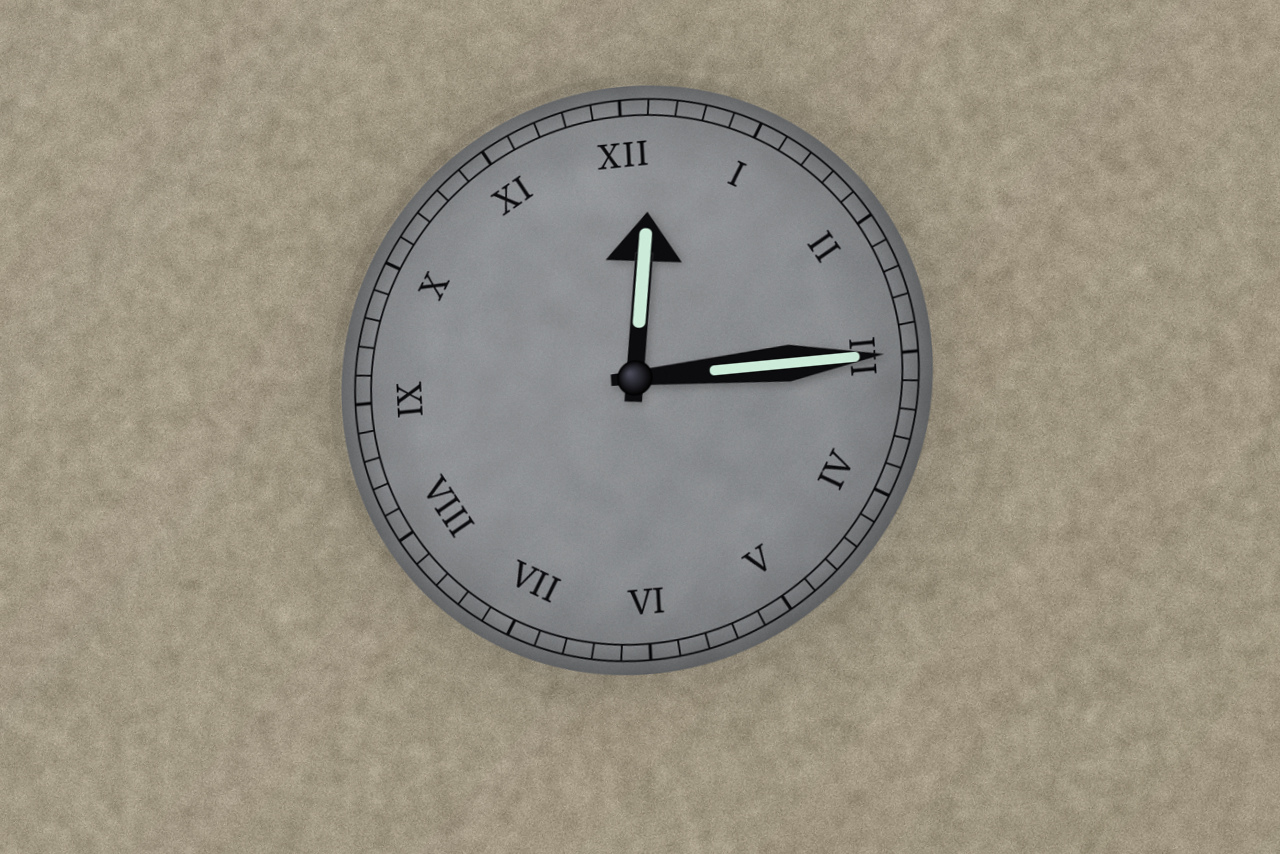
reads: 12,15
